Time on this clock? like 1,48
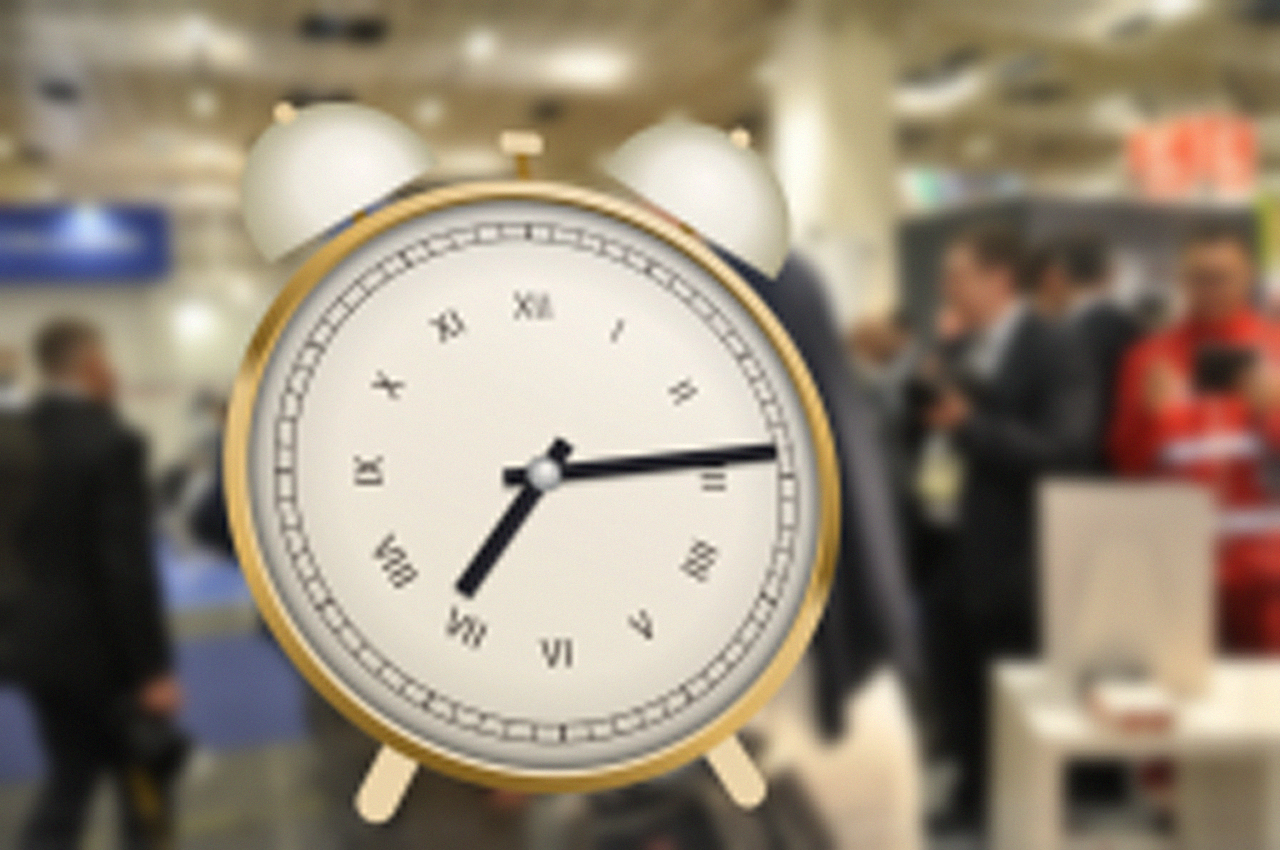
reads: 7,14
